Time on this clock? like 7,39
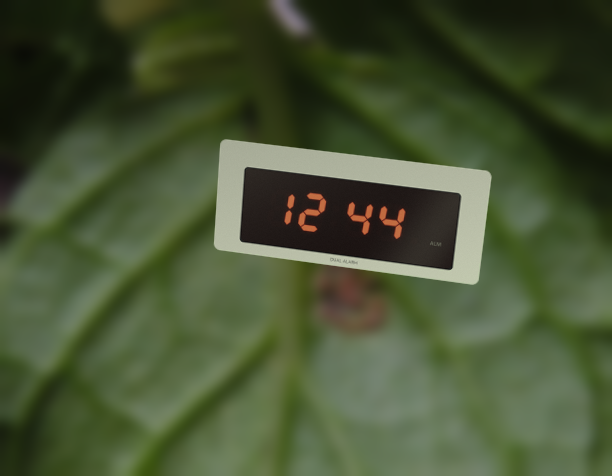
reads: 12,44
